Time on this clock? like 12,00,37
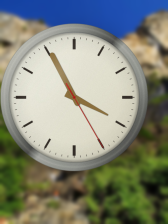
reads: 3,55,25
